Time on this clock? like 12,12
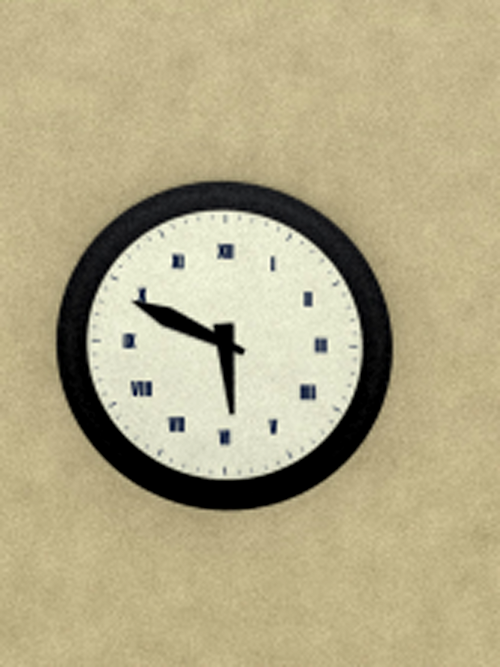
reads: 5,49
